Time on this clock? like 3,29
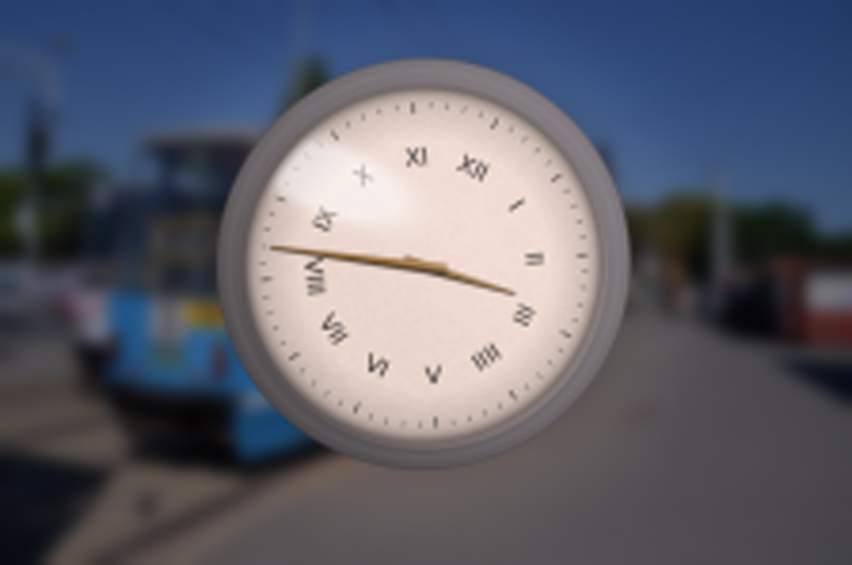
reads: 2,42
